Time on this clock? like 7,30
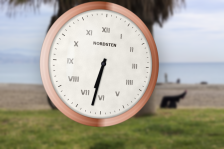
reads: 6,32
